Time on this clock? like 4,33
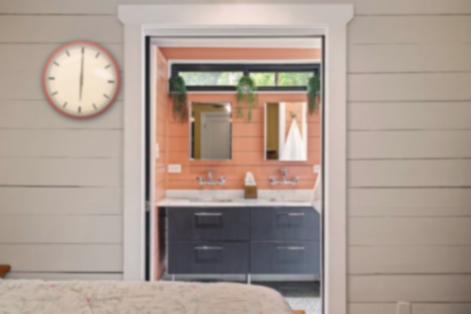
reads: 6,00
